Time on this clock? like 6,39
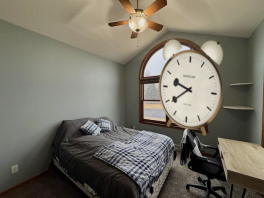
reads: 9,39
